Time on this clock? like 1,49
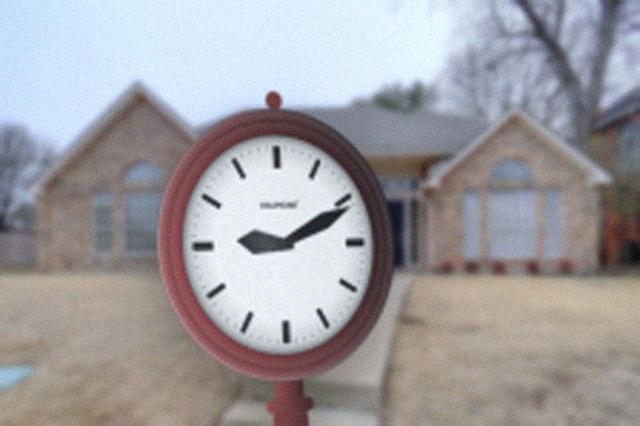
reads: 9,11
